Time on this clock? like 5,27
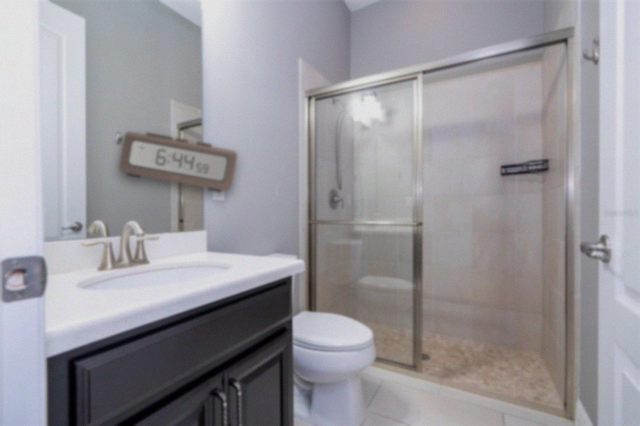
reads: 6,44
